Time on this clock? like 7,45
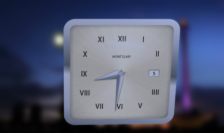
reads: 8,31
